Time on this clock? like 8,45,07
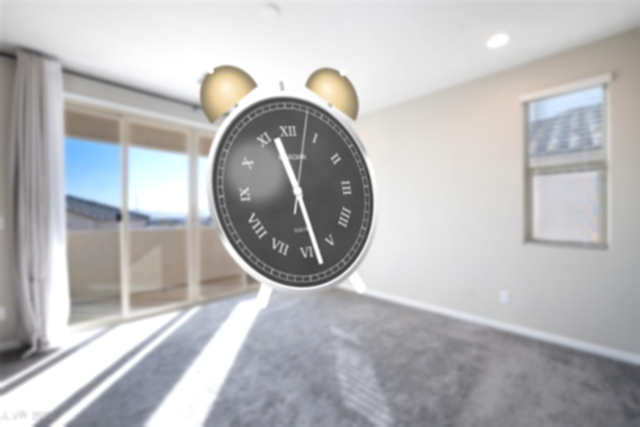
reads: 11,28,03
